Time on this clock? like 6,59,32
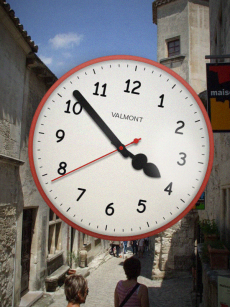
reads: 3,51,39
